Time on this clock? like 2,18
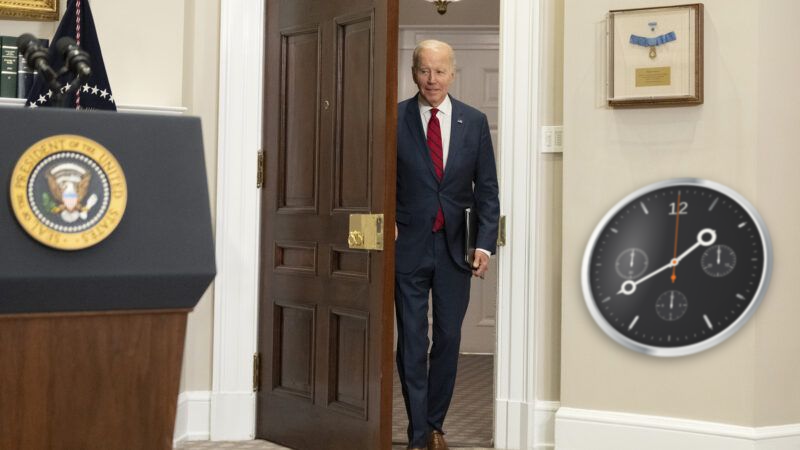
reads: 1,40
